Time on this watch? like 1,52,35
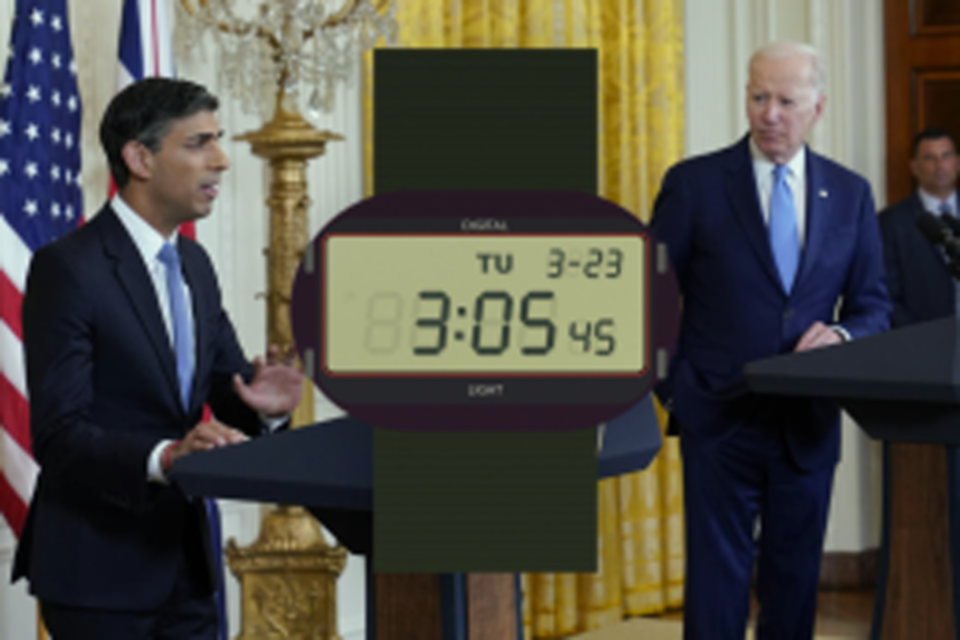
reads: 3,05,45
